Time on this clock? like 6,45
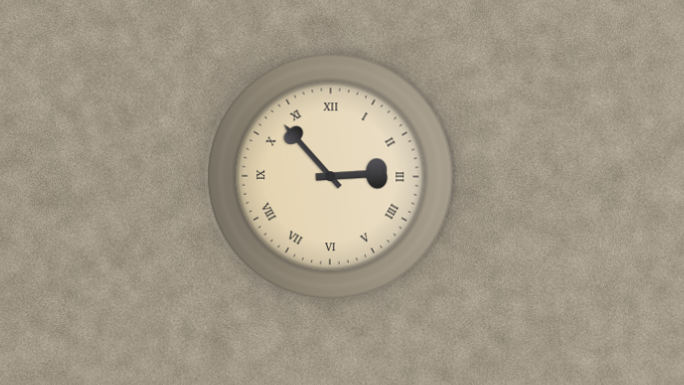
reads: 2,53
